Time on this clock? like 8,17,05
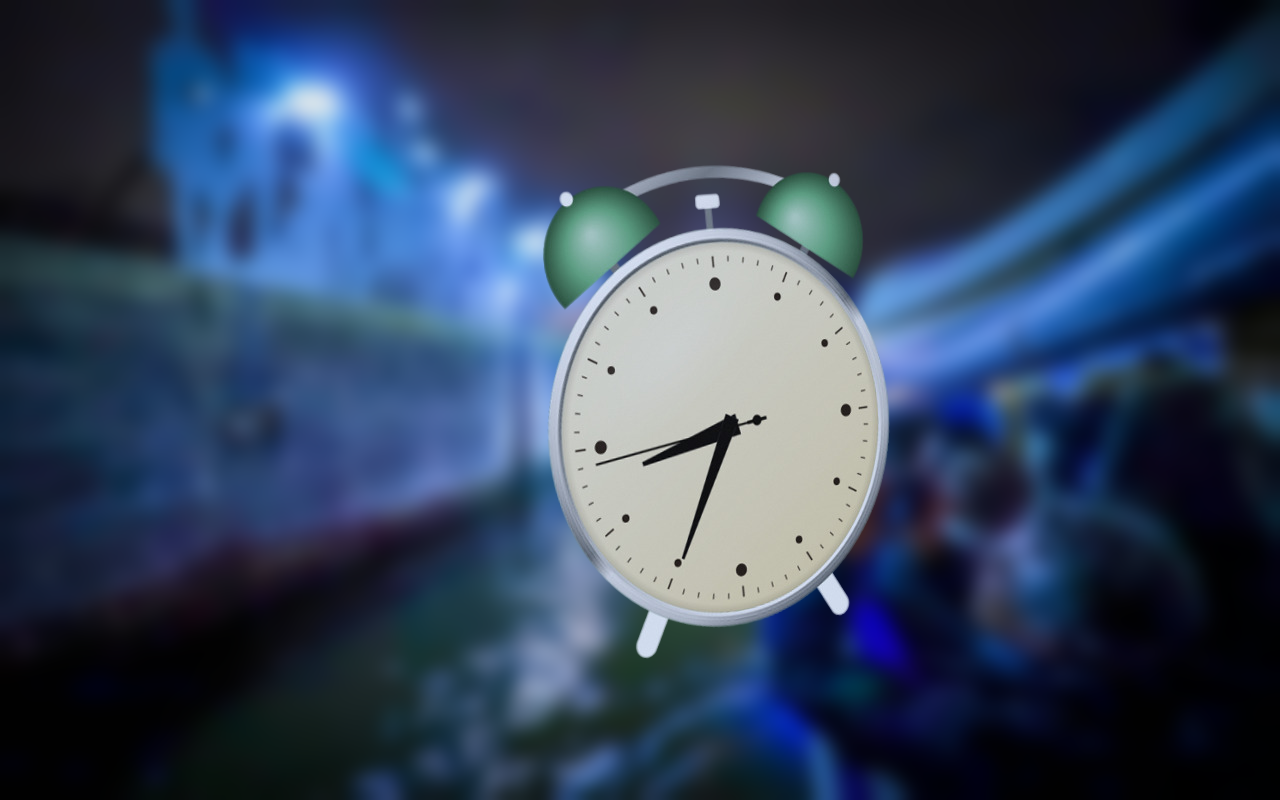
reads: 8,34,44
